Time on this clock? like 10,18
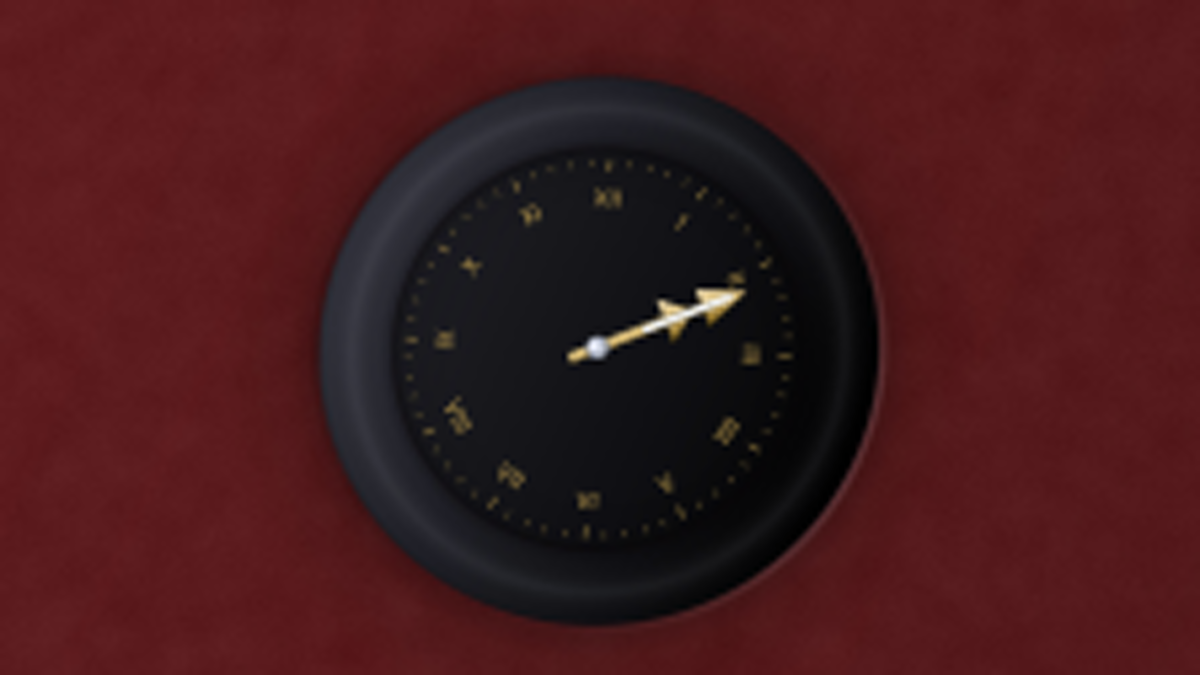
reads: 2,11
